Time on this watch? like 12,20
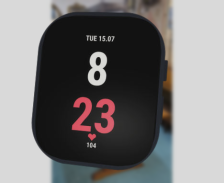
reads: 8,23
